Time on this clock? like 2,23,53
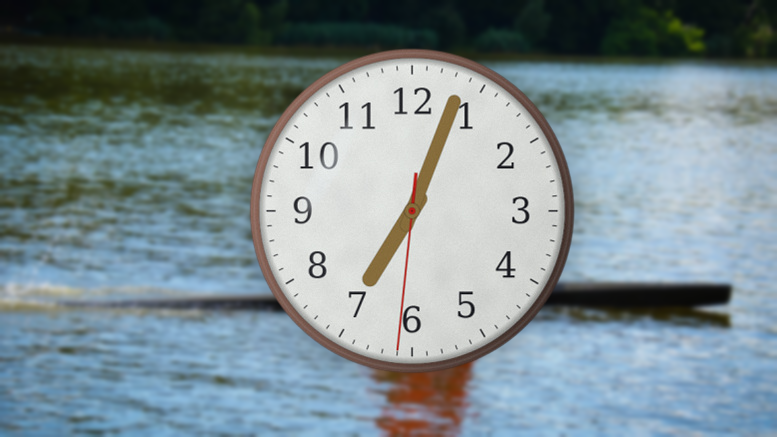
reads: 7,03,31
